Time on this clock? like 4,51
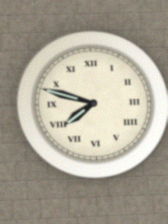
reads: 7,48
